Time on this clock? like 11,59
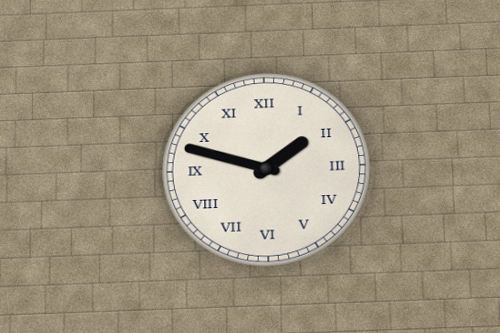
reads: 1,48
